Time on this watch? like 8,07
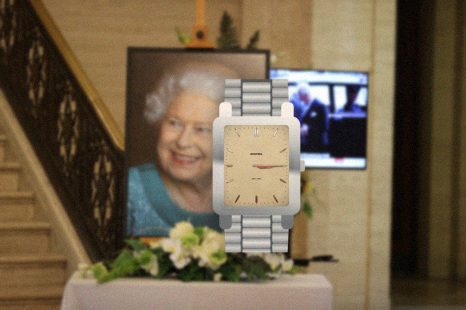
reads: 3,15
